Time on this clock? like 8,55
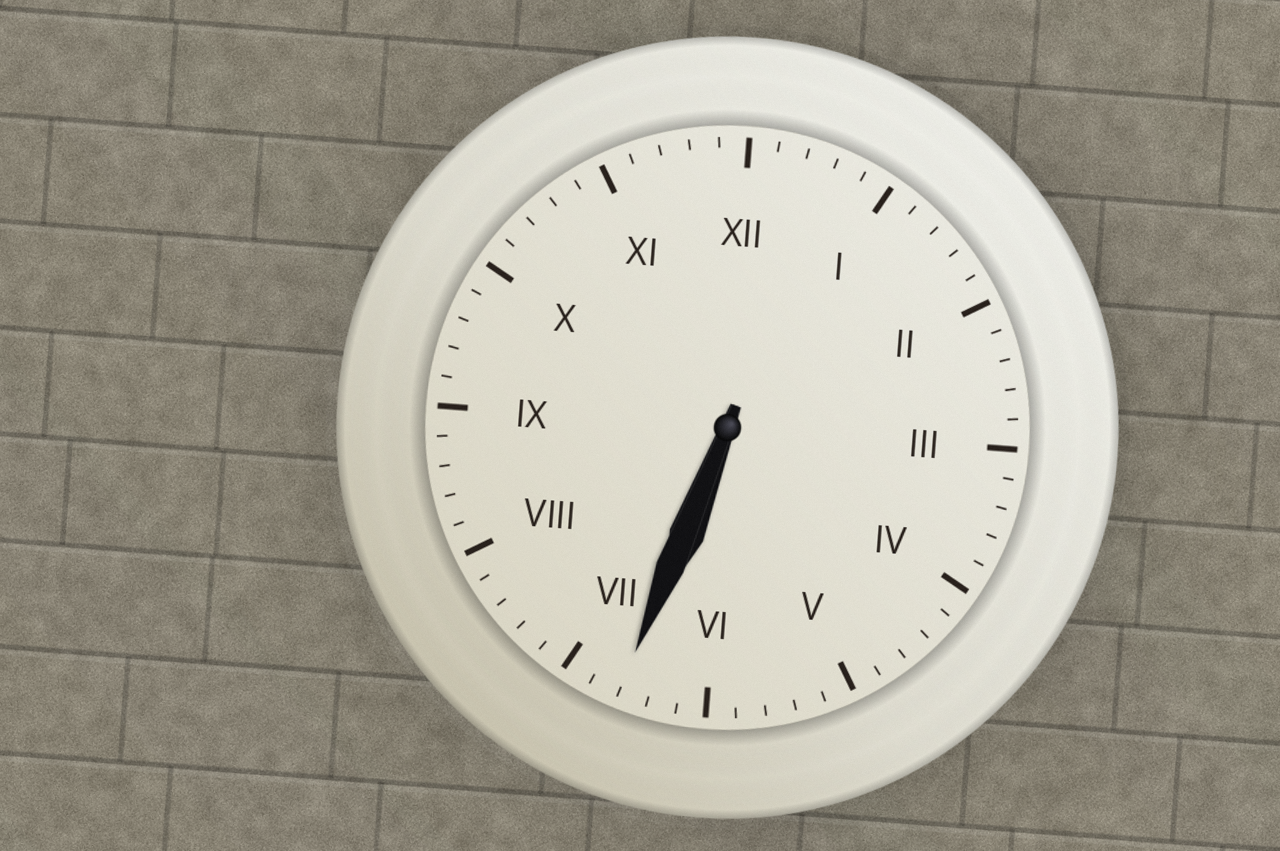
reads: 6,33
